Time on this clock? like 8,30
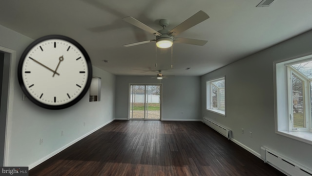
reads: 12,50
